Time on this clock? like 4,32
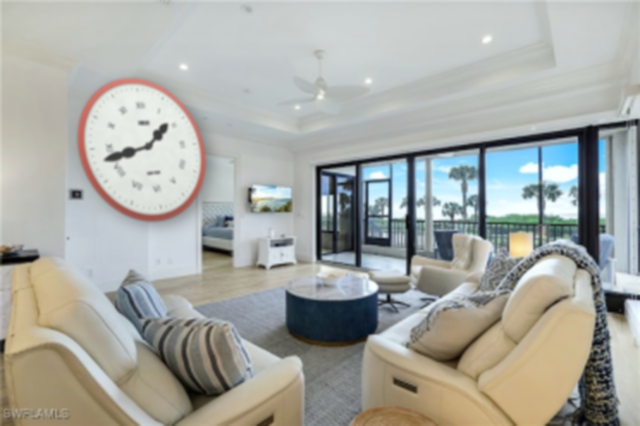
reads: 1,43
